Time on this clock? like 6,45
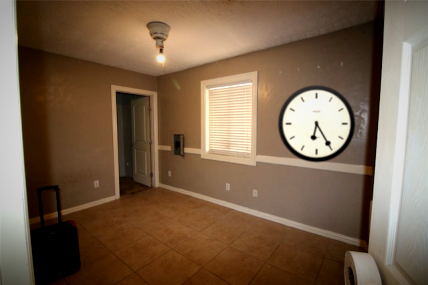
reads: 6,25
